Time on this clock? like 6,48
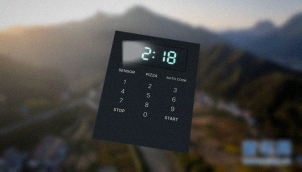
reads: 2,18
